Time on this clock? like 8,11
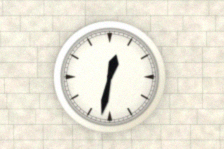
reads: 12,32
